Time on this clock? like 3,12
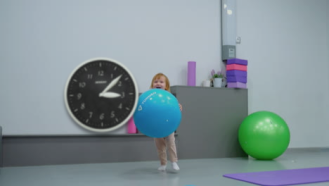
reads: 3,08
